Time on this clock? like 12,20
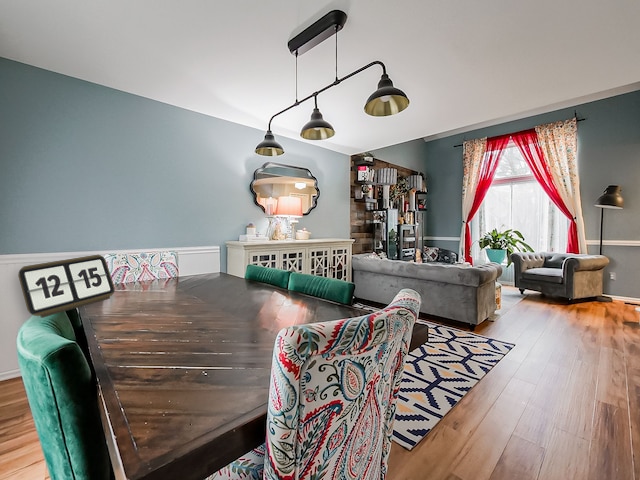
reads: 12,15
